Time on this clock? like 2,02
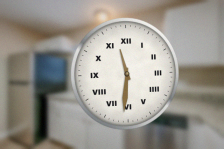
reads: 11,31
